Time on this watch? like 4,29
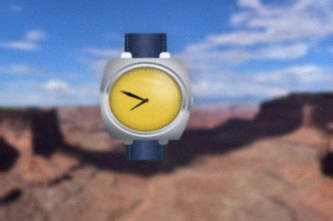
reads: 7,49
